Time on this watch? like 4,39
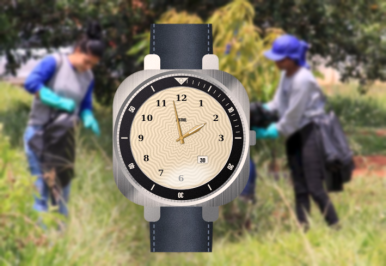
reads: 1,58
